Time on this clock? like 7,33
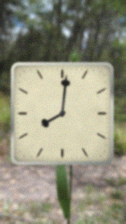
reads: 8,01
